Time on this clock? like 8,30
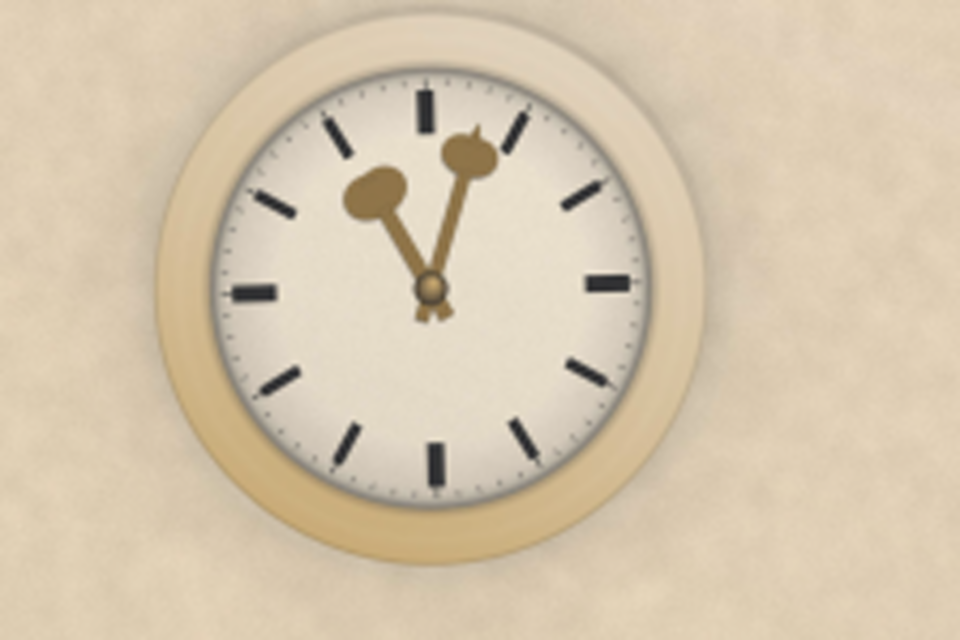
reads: 11,03
